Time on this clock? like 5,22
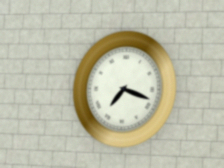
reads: 7,18
